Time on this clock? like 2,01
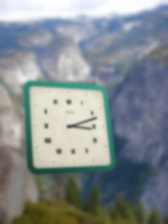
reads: 3,12
